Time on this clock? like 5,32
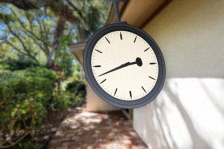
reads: 2,42
